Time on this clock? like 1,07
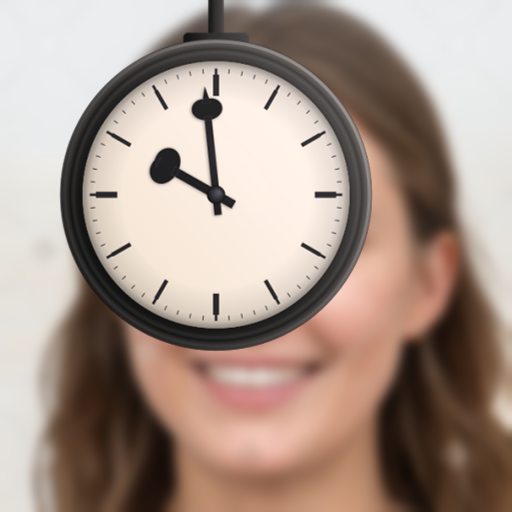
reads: 9,59
